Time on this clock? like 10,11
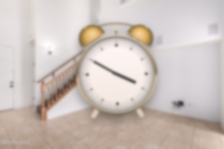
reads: 3,50
